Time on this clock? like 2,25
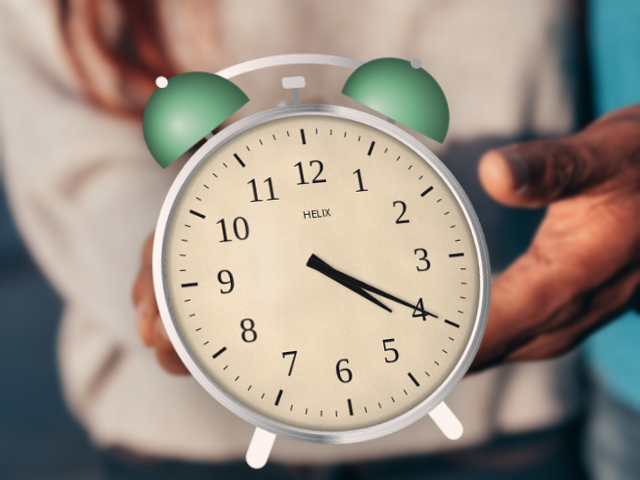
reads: 4,20
